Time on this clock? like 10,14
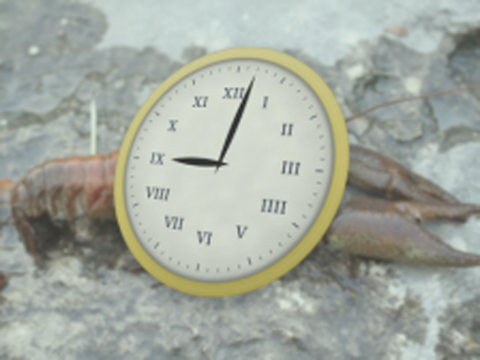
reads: 9,02
